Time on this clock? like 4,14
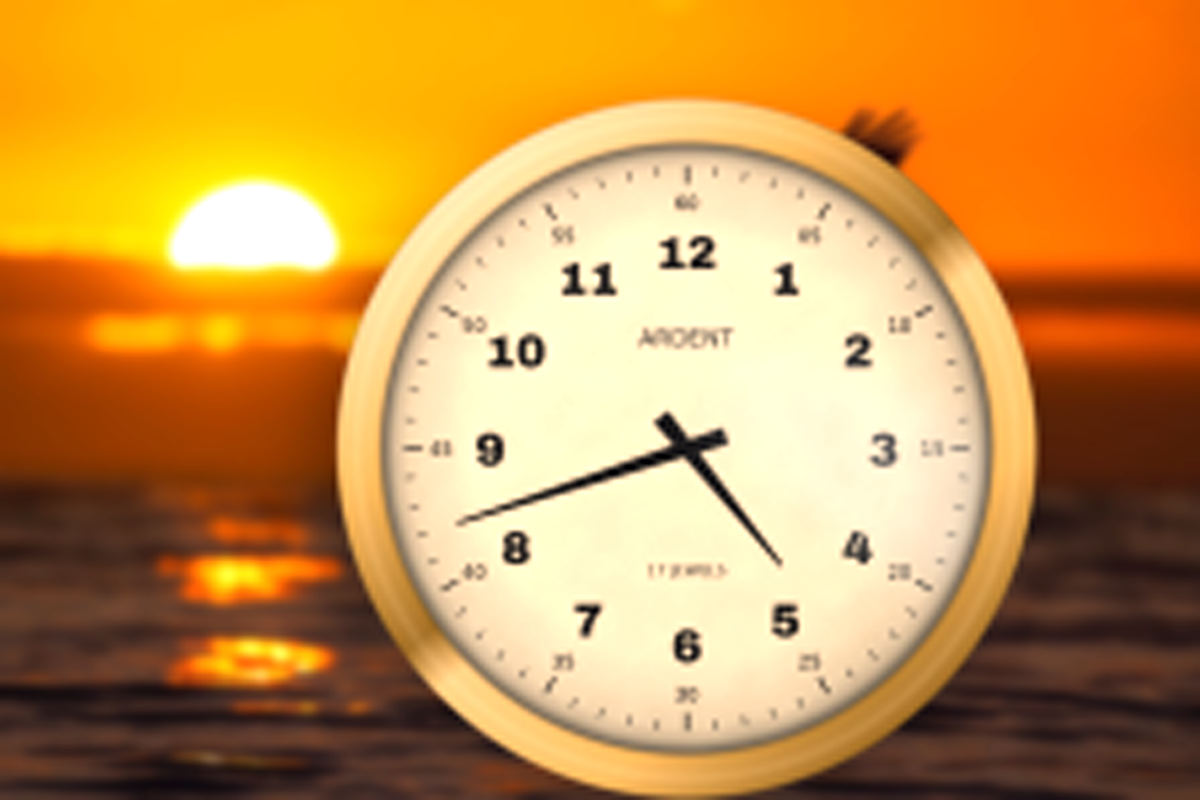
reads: 4,42
